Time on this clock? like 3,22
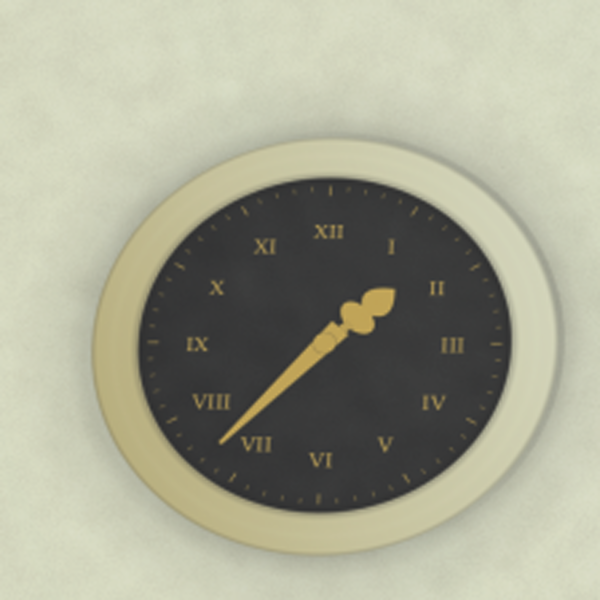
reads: 1,37
